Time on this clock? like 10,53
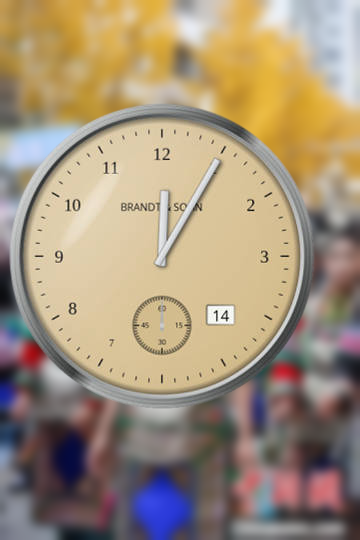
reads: 12,05
